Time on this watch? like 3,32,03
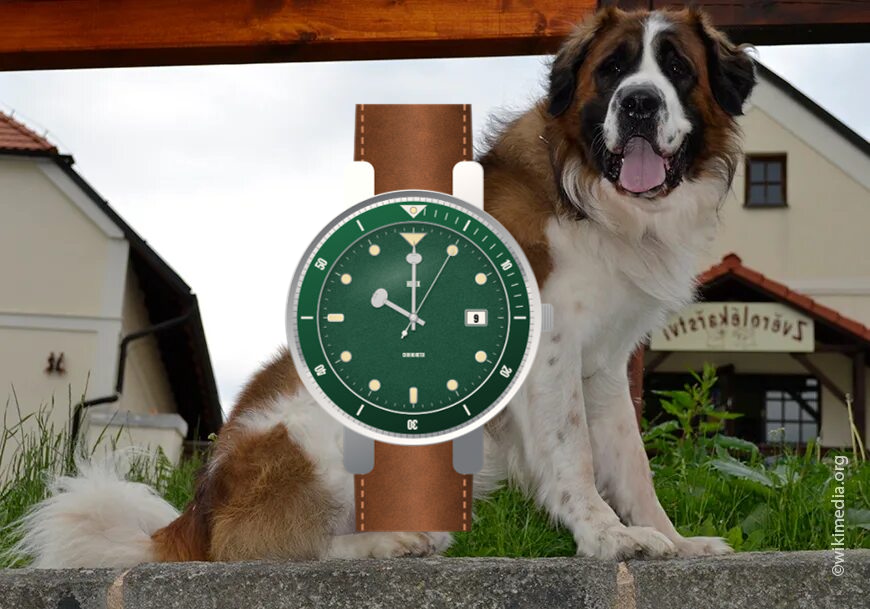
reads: 10,00,05
